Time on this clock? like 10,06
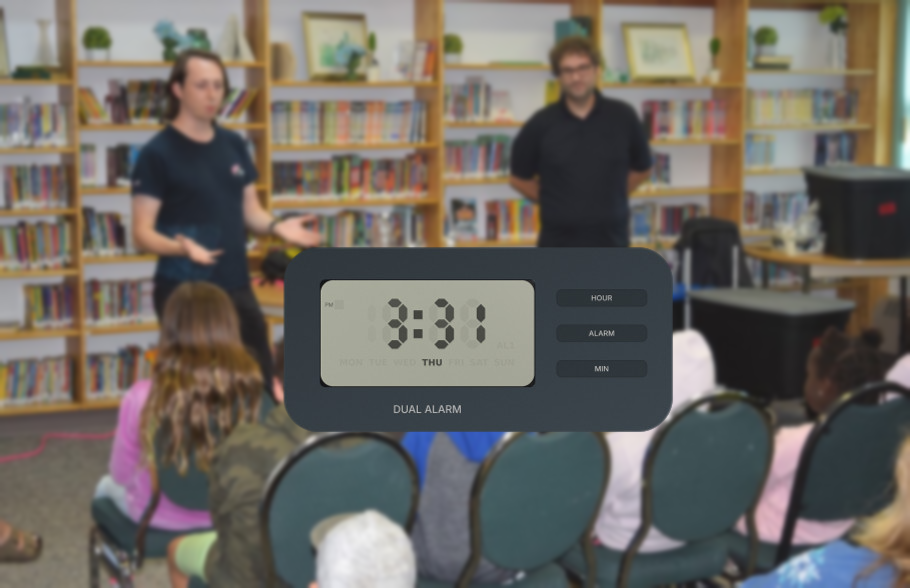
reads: 3,31
